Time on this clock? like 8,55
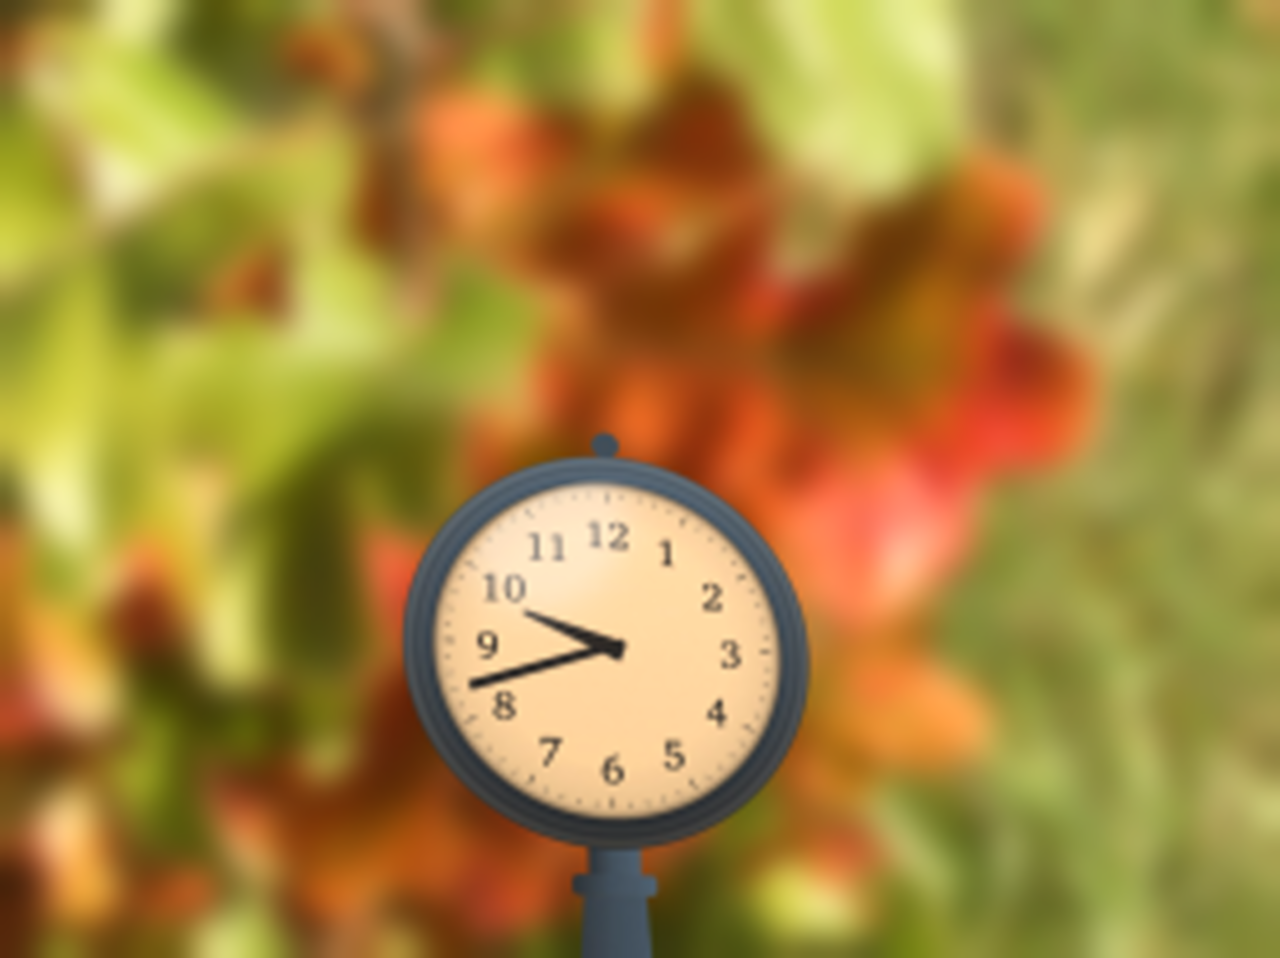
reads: 9,42
